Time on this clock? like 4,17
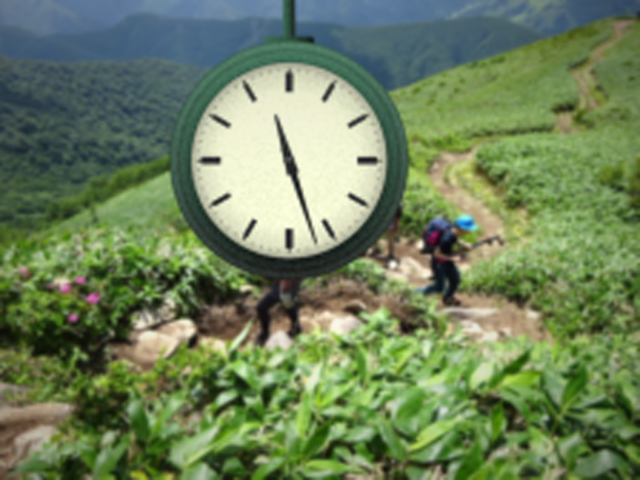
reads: 11,27
